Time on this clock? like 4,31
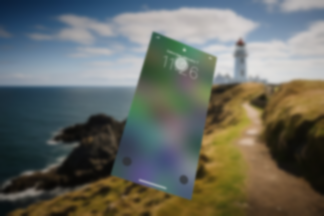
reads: 11,26
